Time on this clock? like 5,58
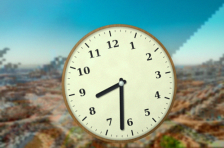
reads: 8,32
